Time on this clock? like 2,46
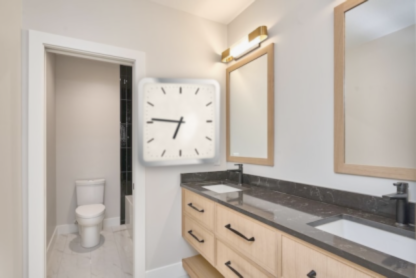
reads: 6,46
